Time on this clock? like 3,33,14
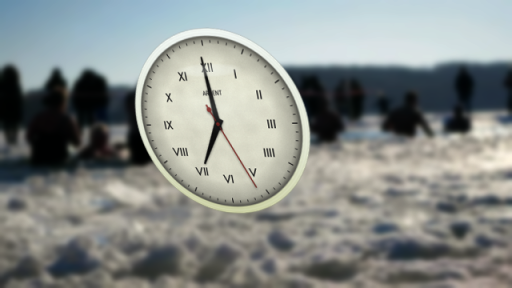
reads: 6,59,26
